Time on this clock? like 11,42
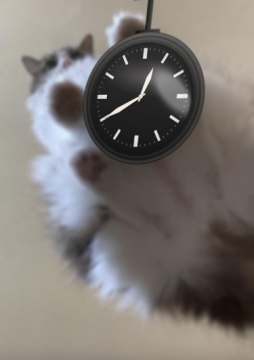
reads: 12,40
